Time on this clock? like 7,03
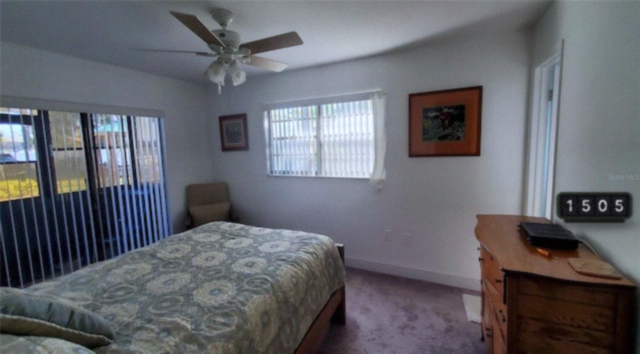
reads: 15,05
